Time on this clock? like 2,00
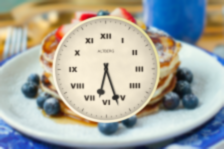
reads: 6,27
